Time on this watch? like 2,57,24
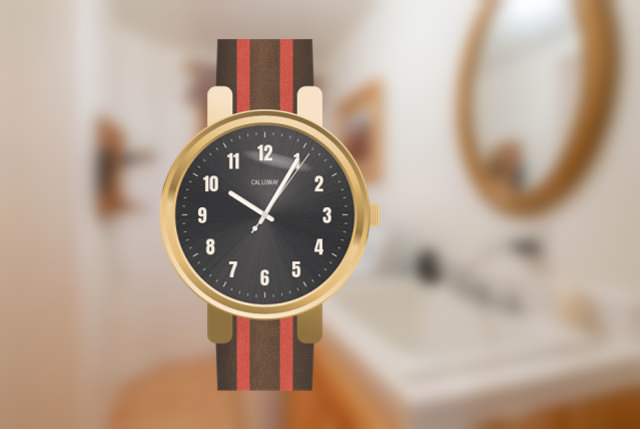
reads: 10,05,06
